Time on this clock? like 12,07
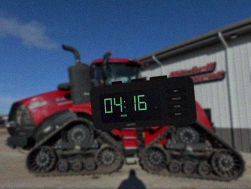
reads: 4,16
